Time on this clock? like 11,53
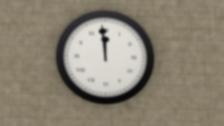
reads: 11,59
